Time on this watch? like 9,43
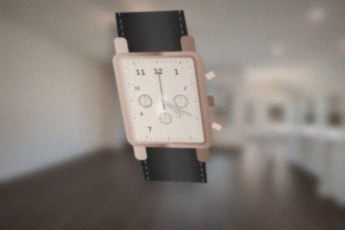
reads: 4,20
